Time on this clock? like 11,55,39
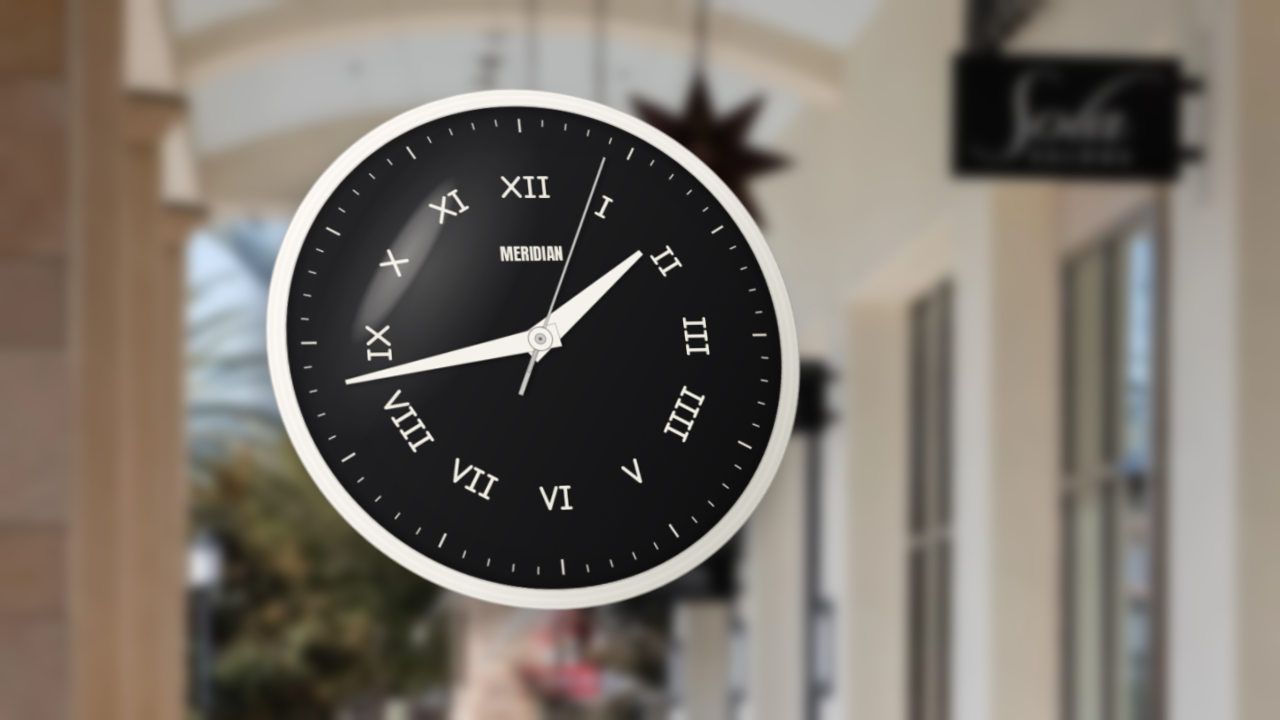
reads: 1,43,04
